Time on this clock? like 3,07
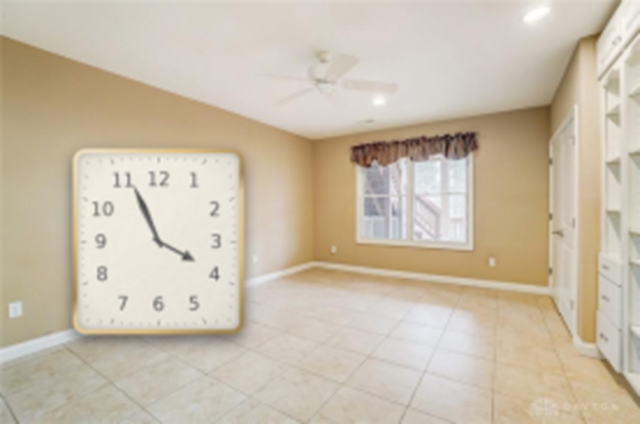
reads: 3,56
